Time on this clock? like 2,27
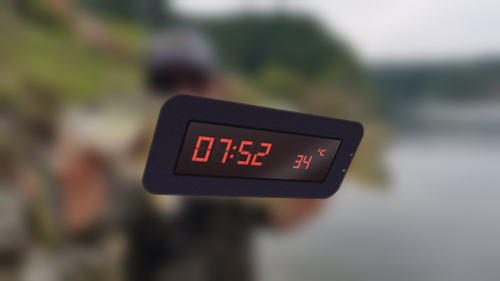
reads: 7,52
